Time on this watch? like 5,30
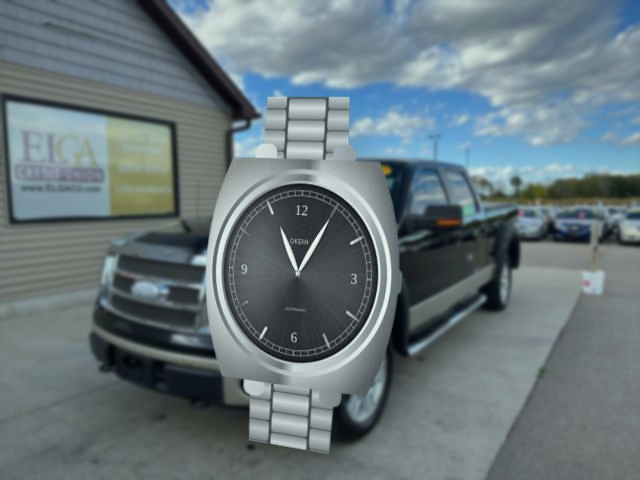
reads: 11,05
